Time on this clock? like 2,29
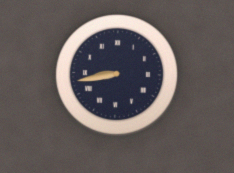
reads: 8,43
